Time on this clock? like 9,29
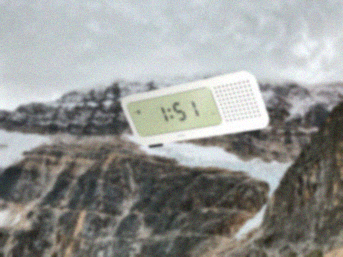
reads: 1,51
